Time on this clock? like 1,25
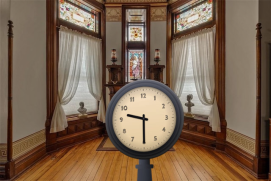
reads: 9,30
